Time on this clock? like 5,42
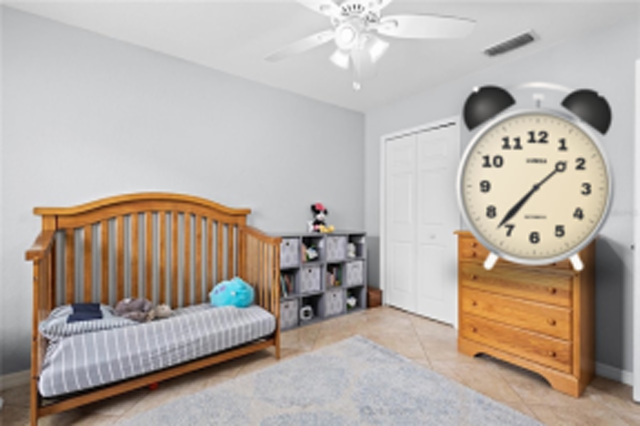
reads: 1,37
